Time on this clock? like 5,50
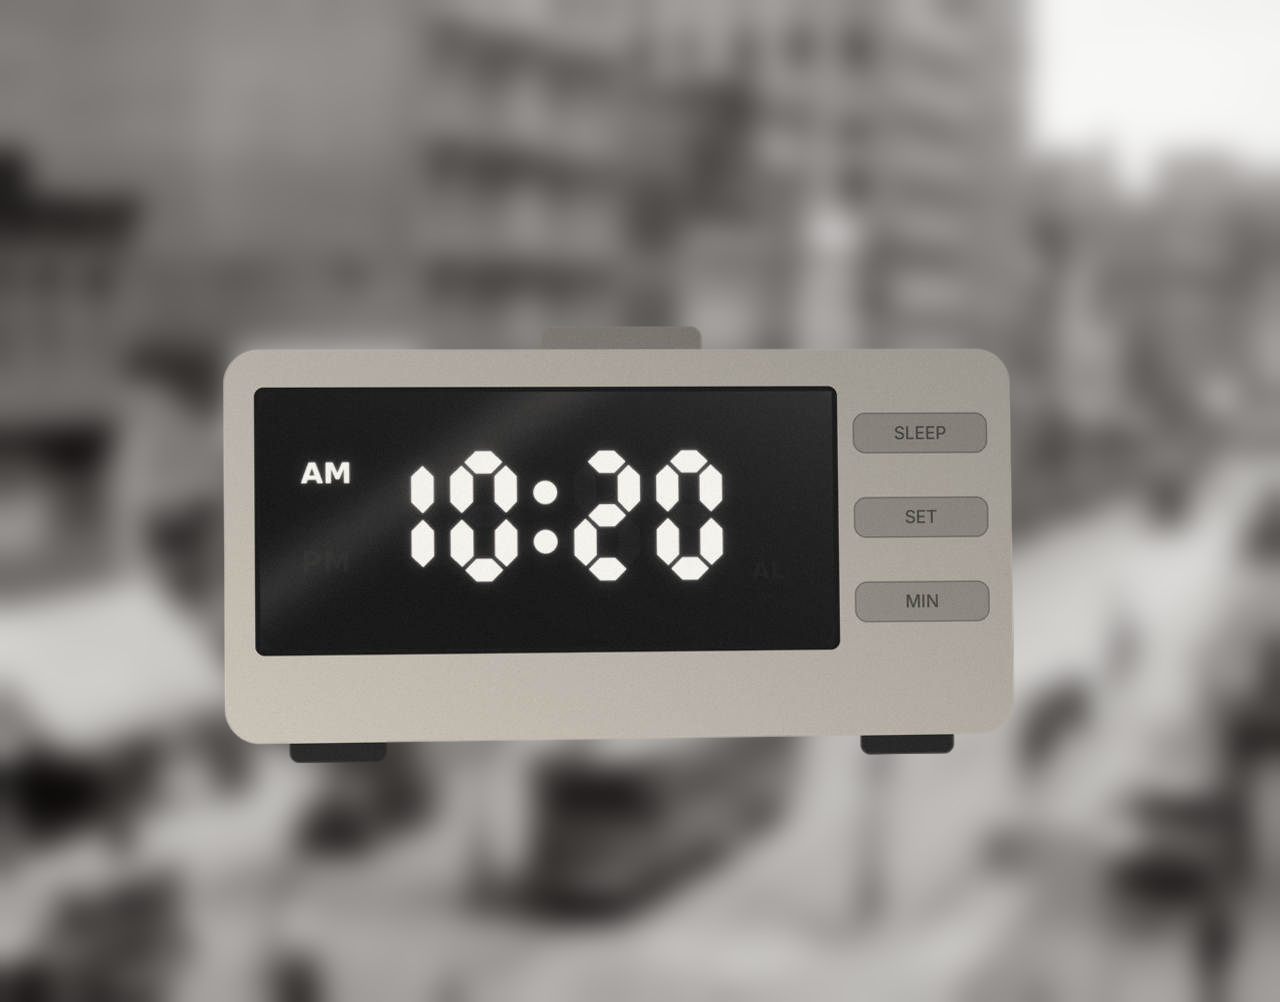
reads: 10,20
